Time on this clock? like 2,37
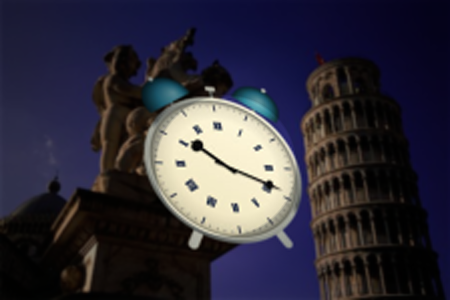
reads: 10,19
